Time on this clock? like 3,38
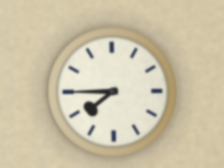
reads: 7,45
